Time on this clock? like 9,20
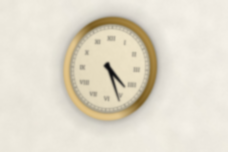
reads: 4,26
